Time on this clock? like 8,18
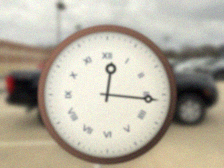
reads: 12,16
